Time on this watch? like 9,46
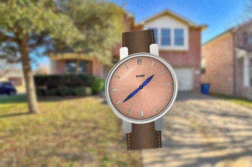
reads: 1,39
